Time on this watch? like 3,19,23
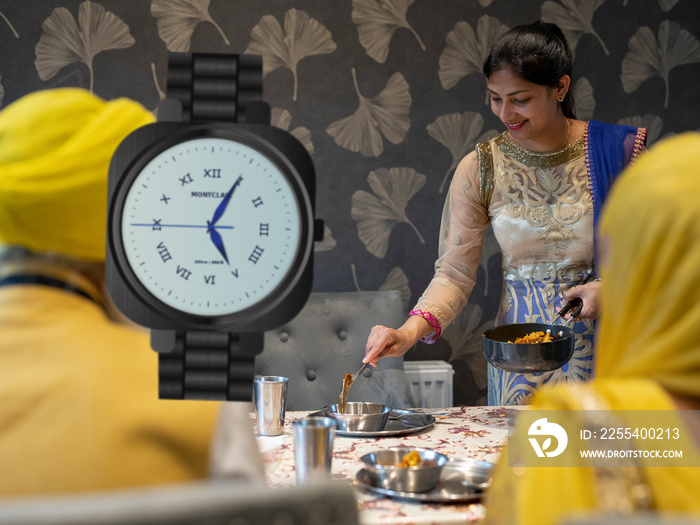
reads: 5,04,45
